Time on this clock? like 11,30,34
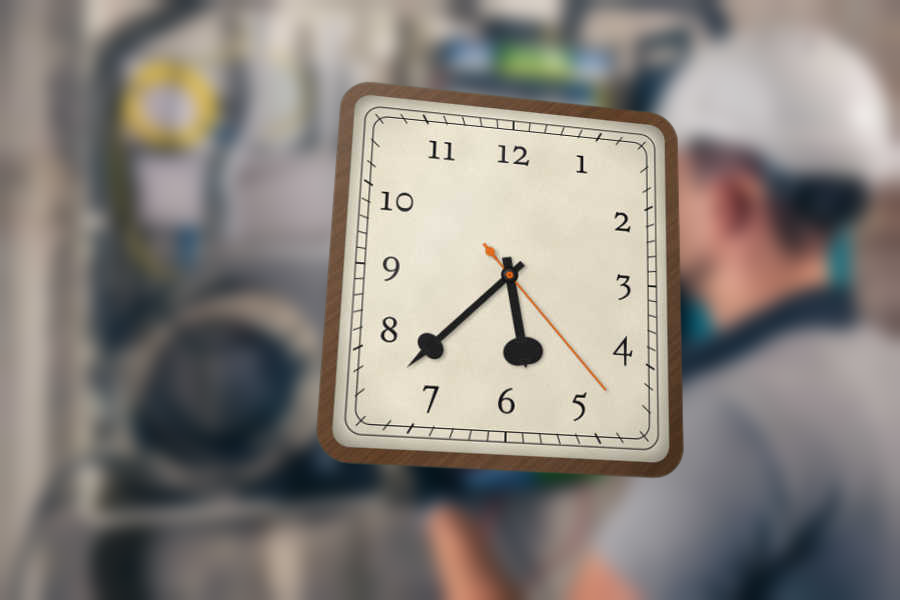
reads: 5,37,23
